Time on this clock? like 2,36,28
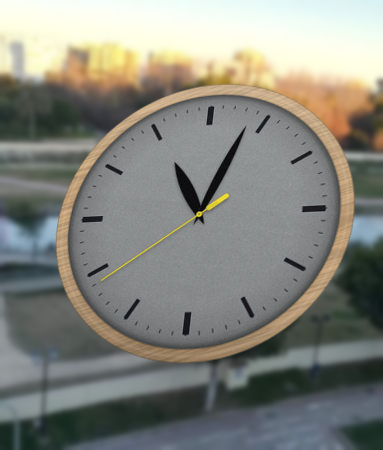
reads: 11,03,39
